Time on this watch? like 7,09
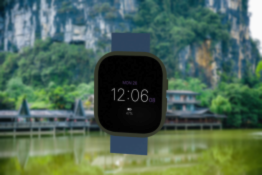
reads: 12,06
